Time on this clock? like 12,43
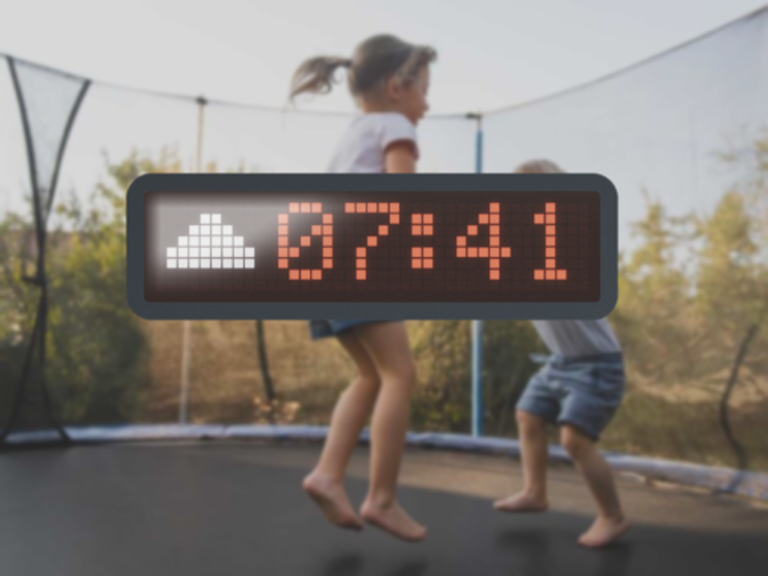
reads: 7,41
